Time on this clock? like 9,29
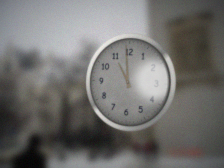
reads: 10,59
